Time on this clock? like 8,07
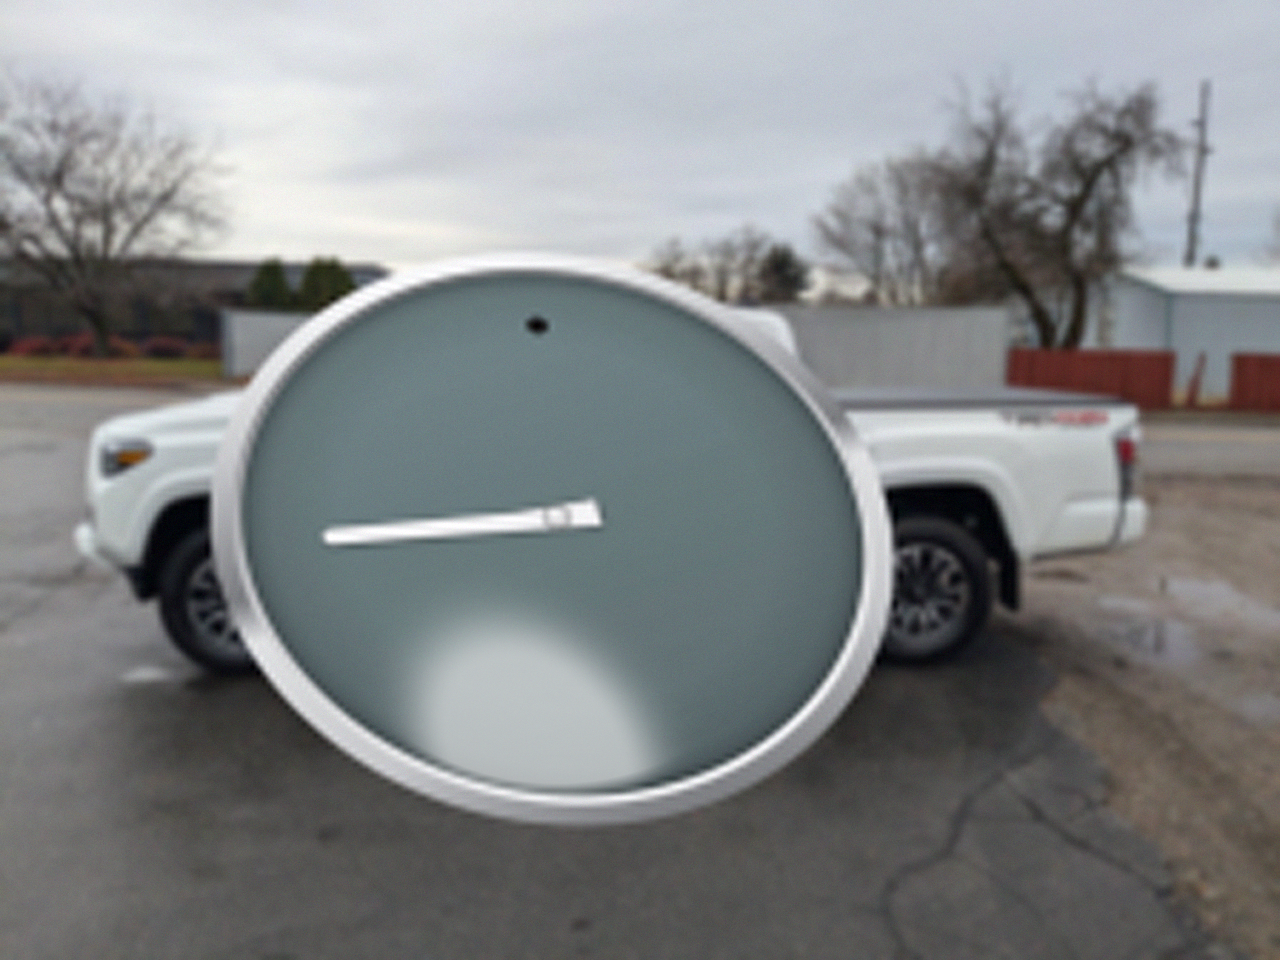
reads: 8,44
